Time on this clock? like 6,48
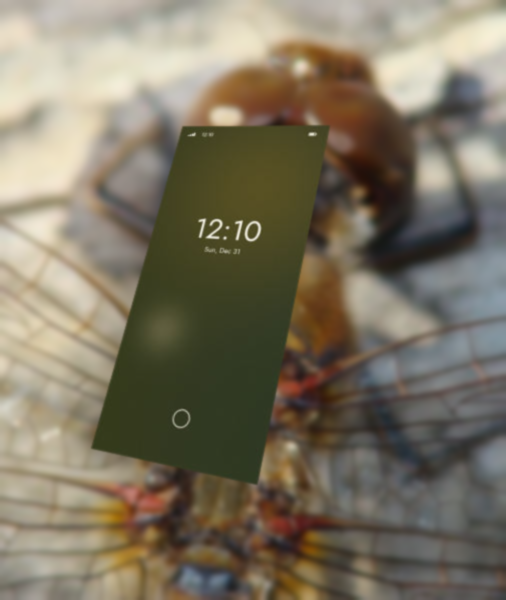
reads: 12,10
